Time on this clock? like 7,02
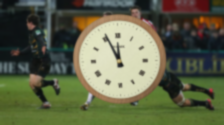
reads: 11,56
